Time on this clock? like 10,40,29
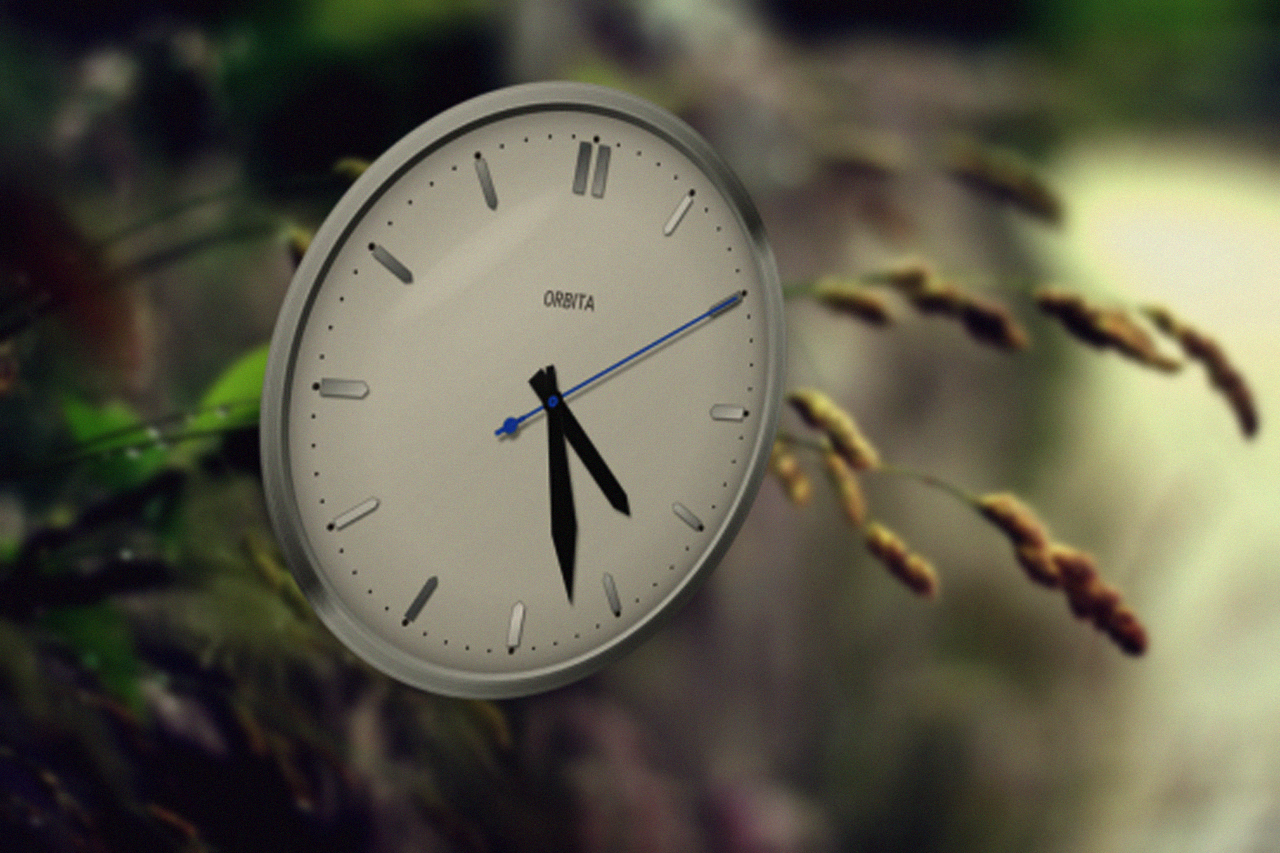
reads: 4,27,10
